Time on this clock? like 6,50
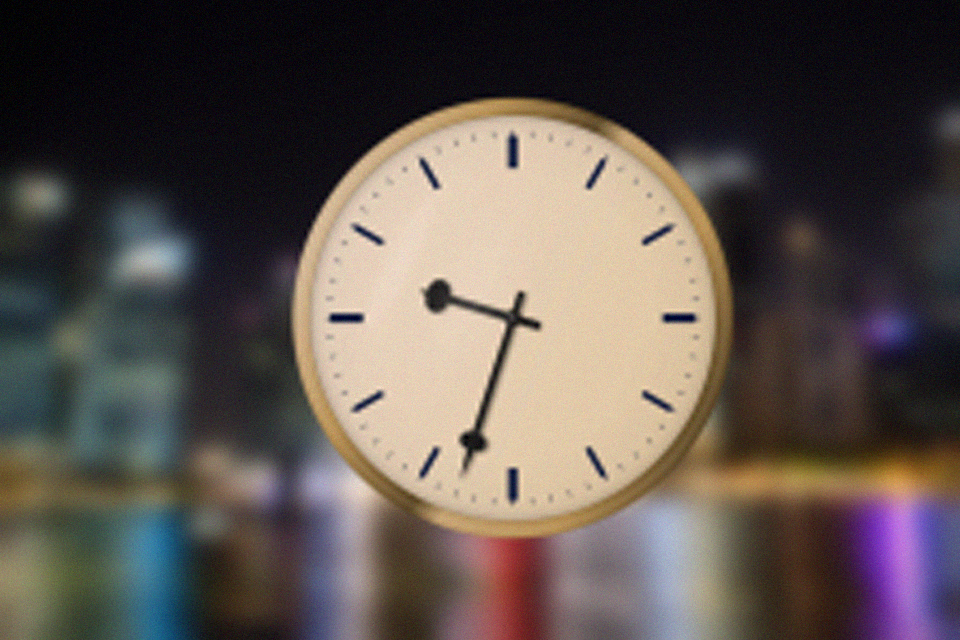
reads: 9,33
